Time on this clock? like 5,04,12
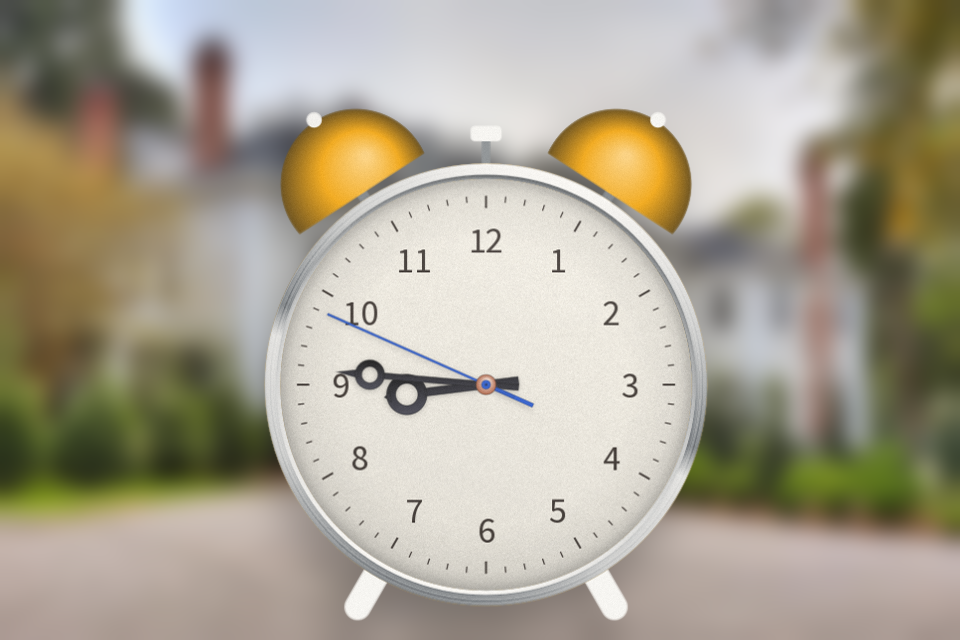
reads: 8,45,49
